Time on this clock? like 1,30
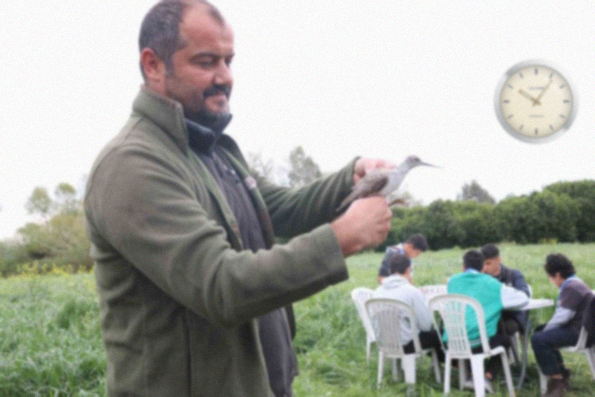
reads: 10,06
